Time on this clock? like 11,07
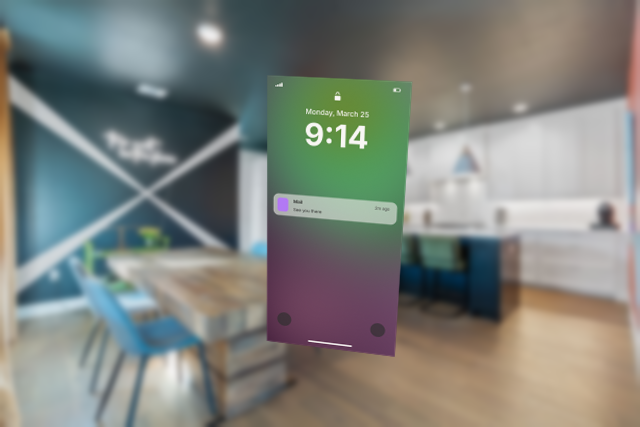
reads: 9,14
